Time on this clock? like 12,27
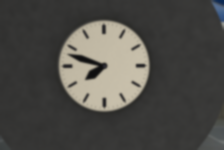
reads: 7,48
